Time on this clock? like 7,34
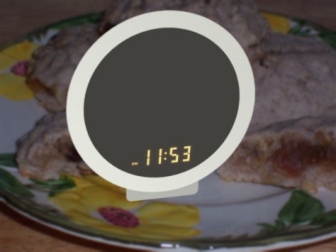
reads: 11,53
